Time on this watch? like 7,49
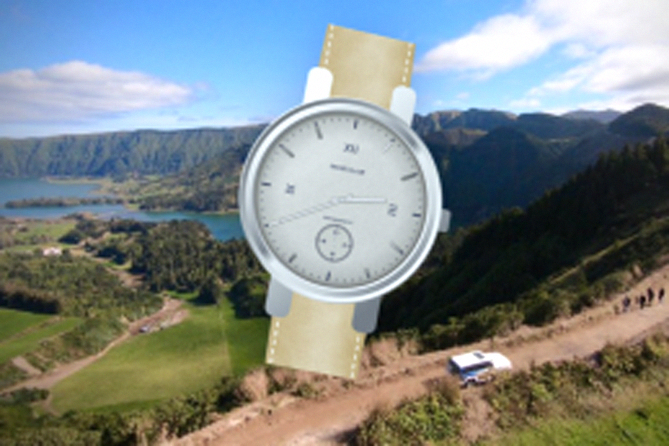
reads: 2,40
